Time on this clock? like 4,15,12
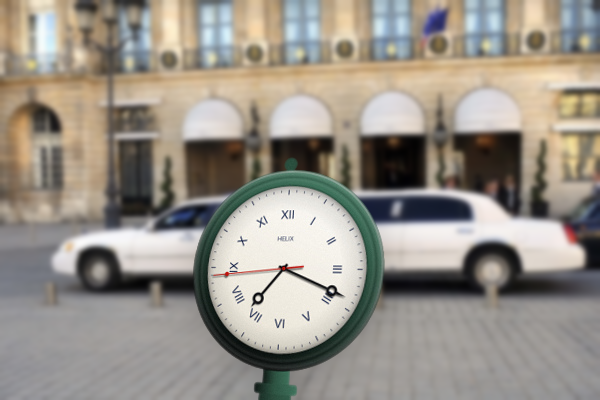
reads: 7,18,44
